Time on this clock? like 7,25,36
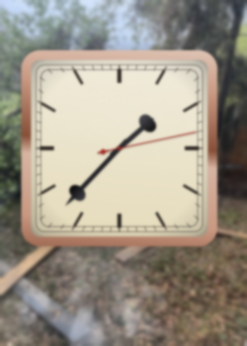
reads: 1,37,13
